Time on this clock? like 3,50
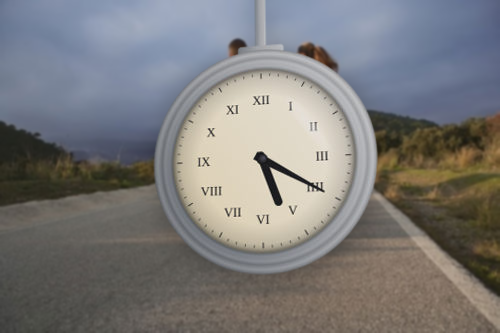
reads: 5,20
